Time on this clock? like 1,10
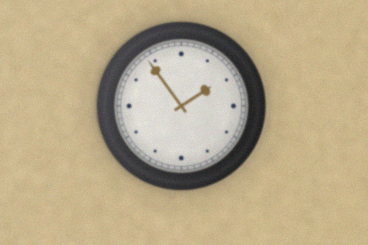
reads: 1,54
